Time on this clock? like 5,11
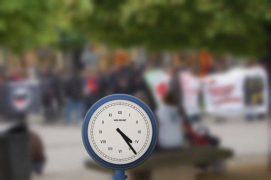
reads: 4,24
